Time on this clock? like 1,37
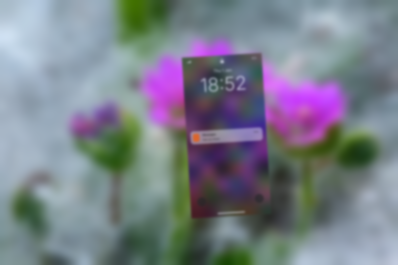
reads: 18,52
